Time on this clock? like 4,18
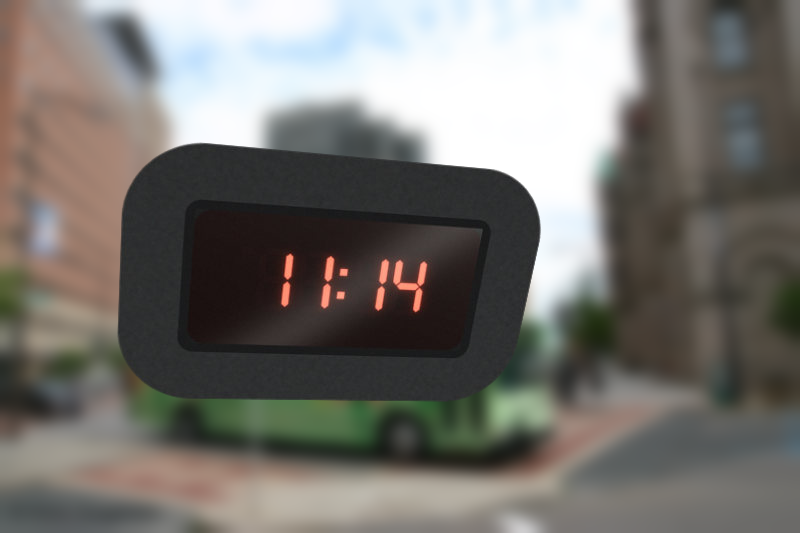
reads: 11,14
